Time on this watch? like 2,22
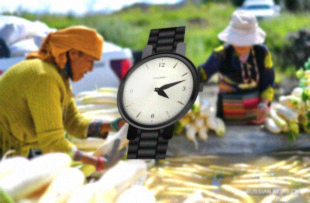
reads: 4,12
